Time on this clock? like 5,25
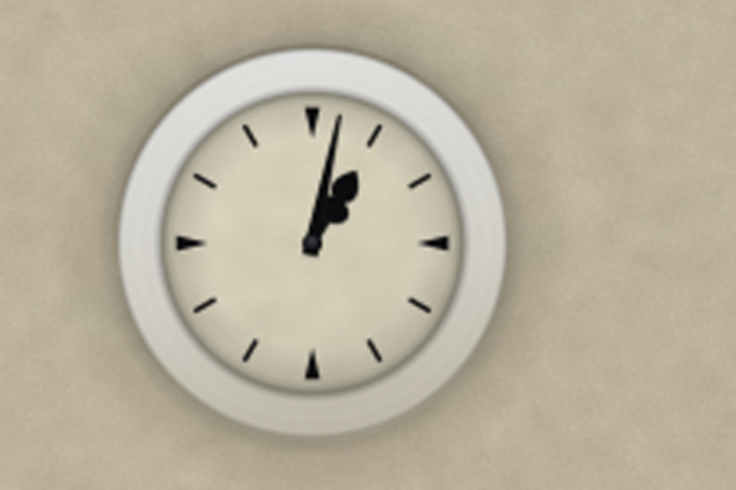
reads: 1,02
